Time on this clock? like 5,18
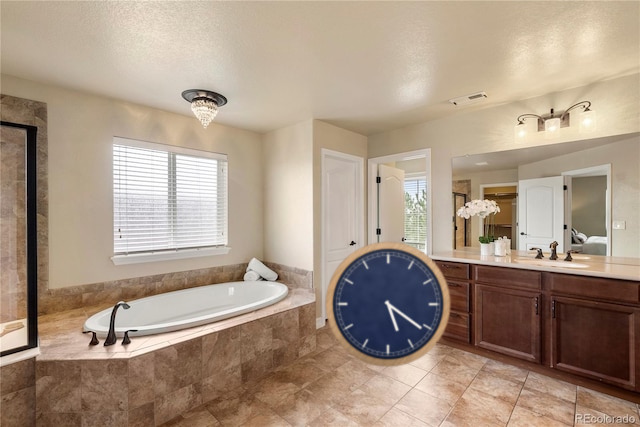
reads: 5,21
